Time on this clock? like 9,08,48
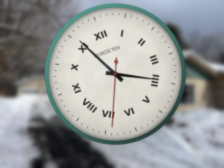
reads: 3,55,34
